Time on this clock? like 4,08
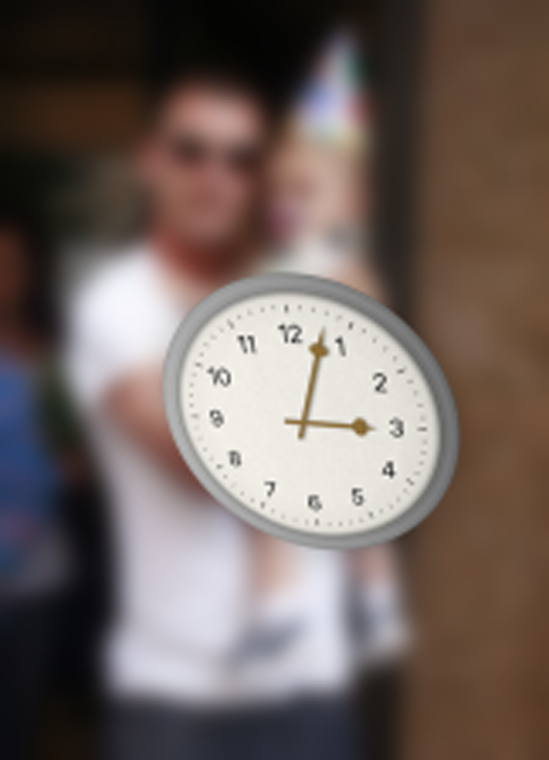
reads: 3,03
